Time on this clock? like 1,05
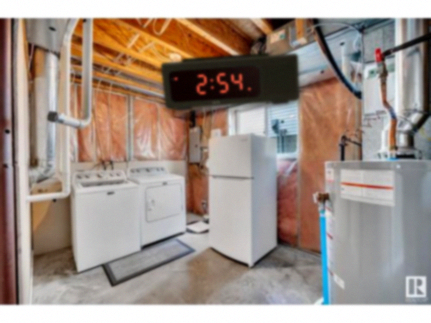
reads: 2,54
